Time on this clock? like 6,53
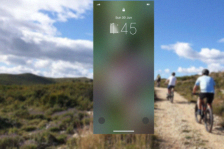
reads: 1,45
